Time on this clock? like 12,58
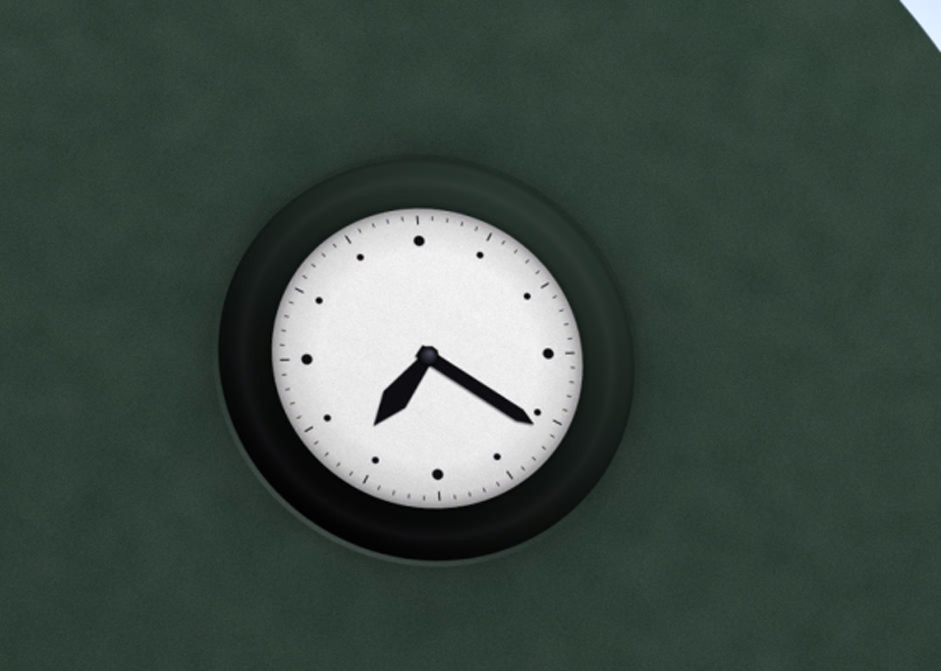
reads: 7,21
